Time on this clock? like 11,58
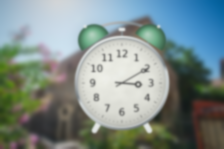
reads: 3,10
